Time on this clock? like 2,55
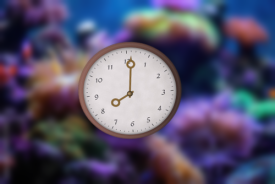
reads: 8,01
